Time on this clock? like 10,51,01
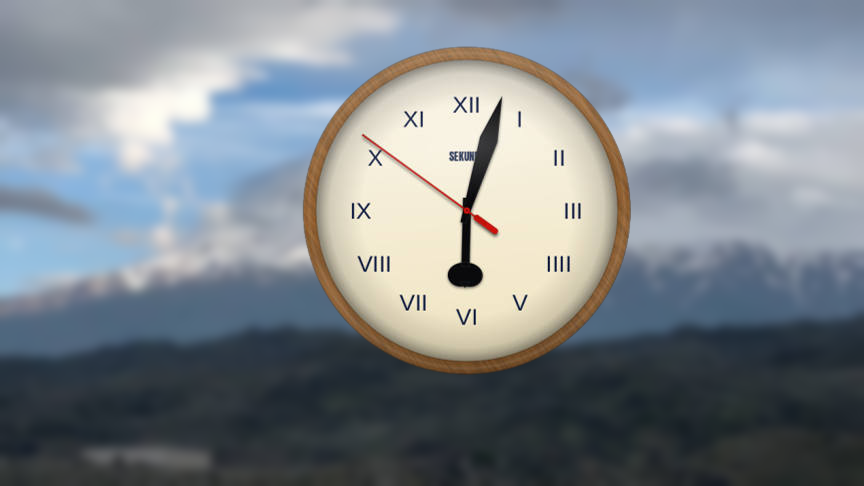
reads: 6,02,51
